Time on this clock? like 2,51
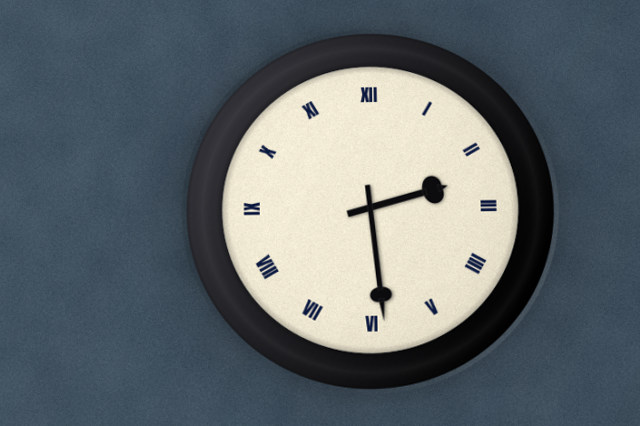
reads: 2,29
